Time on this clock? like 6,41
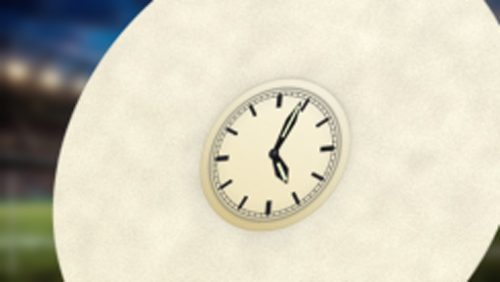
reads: 5,04
